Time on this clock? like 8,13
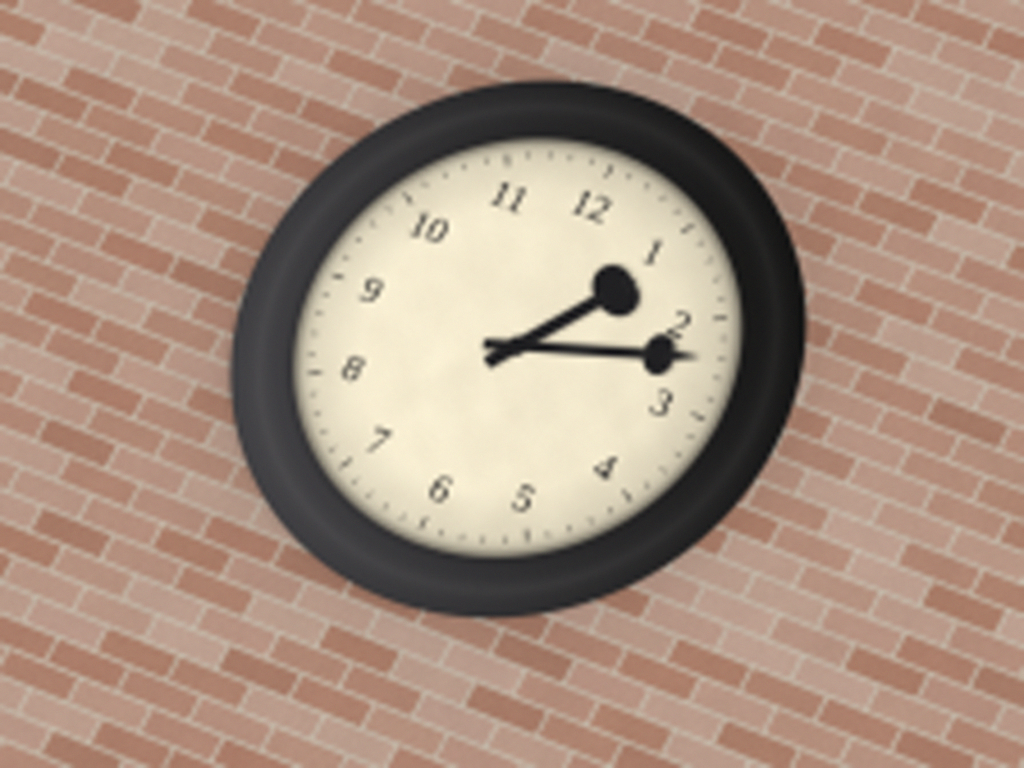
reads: 1,12
